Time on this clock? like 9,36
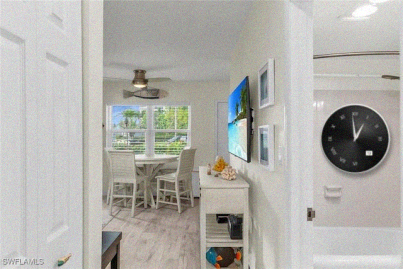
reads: 12,59
